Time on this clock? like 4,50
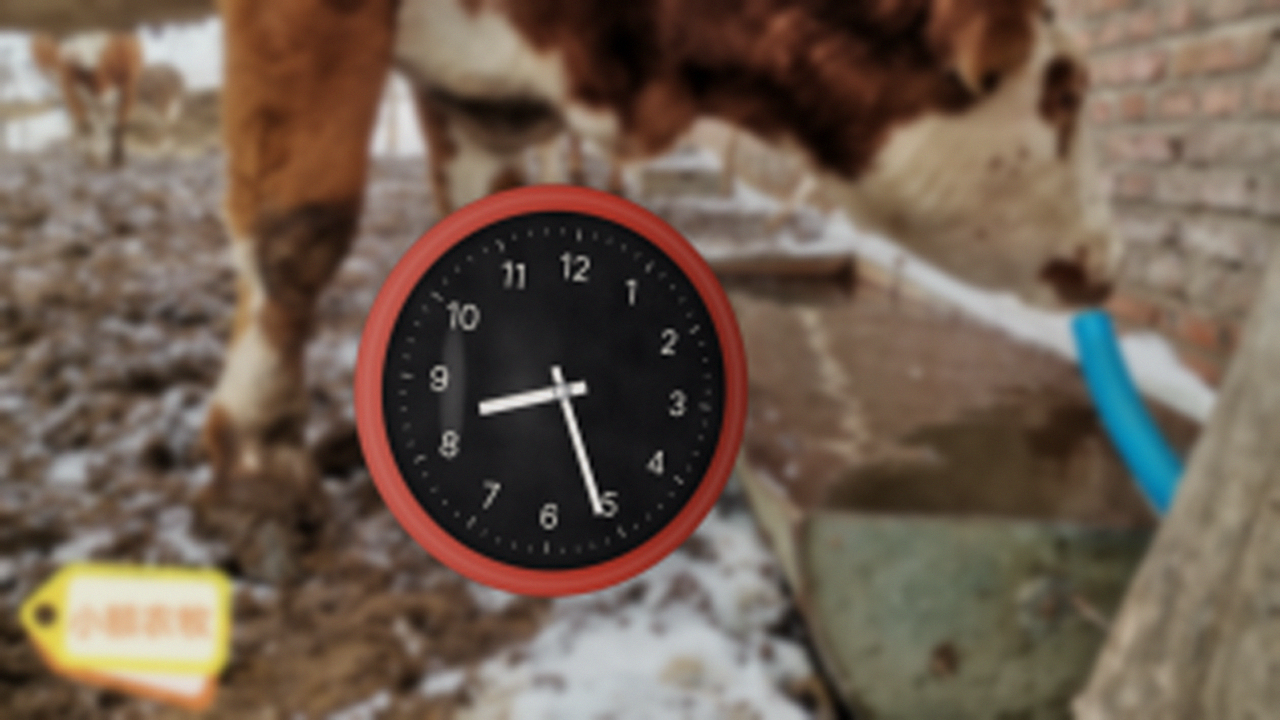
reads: 8,26
